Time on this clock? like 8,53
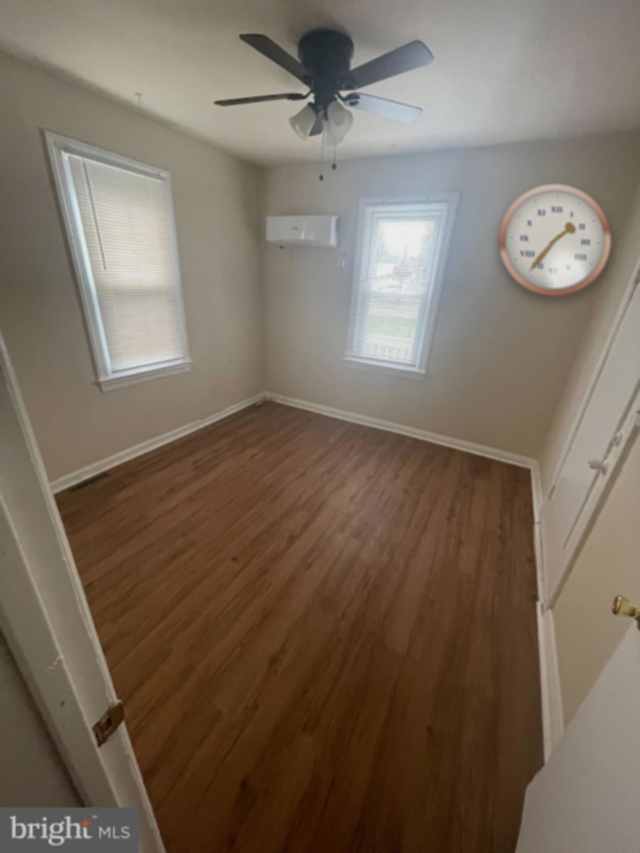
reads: 1,36
